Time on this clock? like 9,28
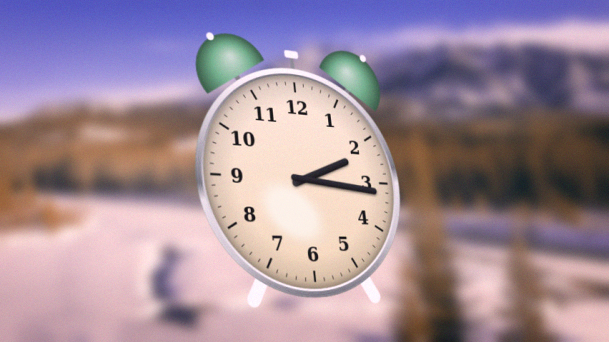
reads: 2,16
